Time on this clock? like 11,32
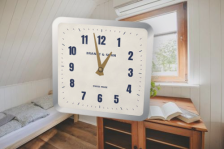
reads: 12,58
